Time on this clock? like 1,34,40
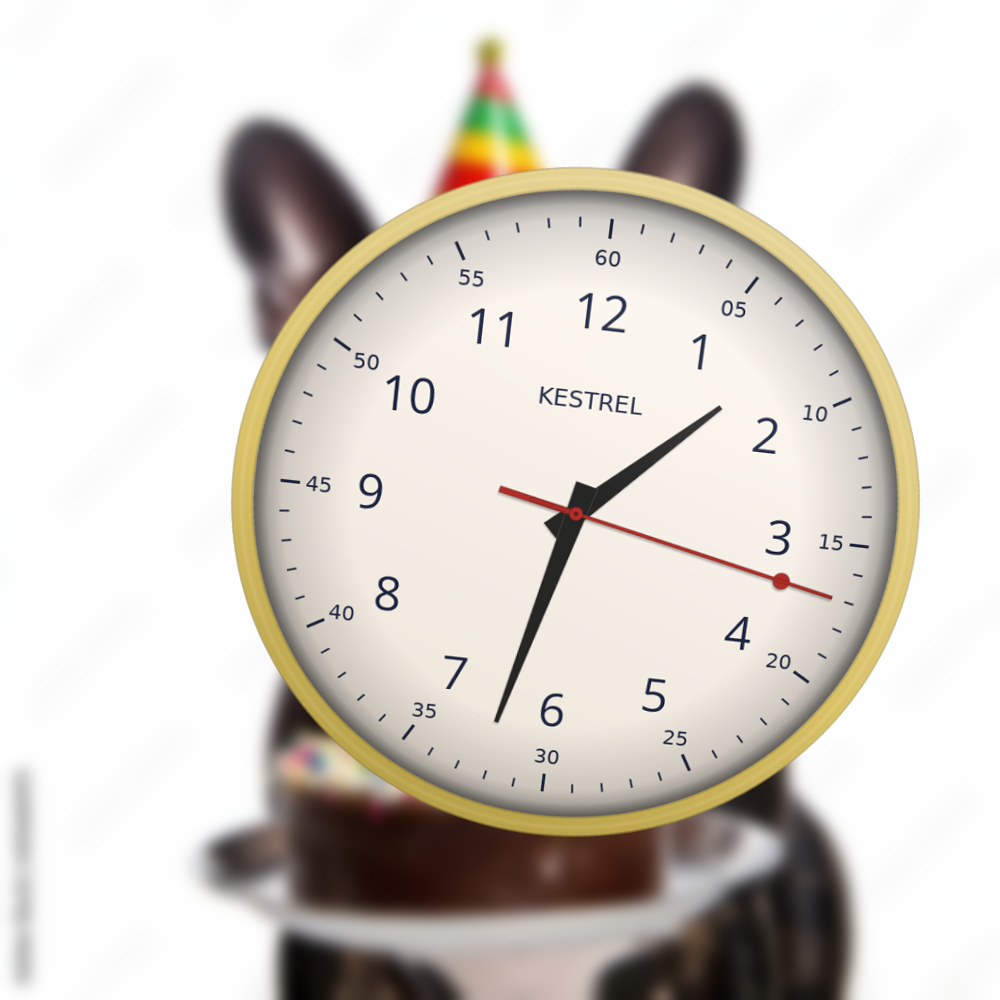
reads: 1,32,17
